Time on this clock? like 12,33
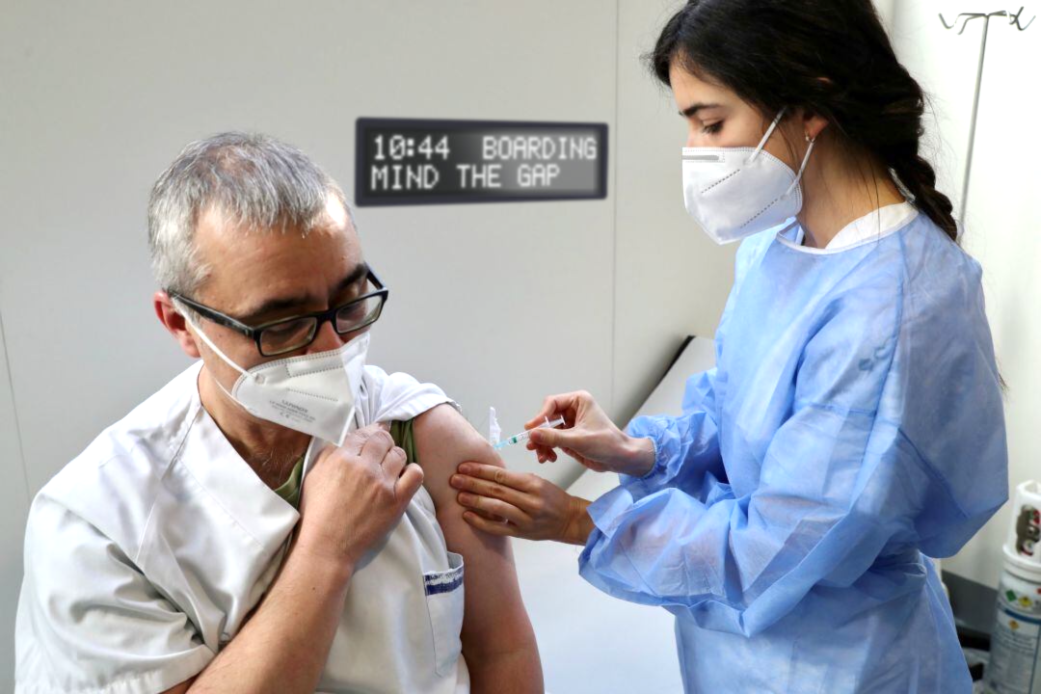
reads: 10,44
